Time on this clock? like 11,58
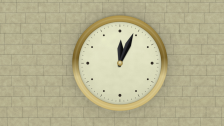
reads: 12,04
